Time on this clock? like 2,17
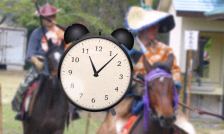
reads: 11,07
